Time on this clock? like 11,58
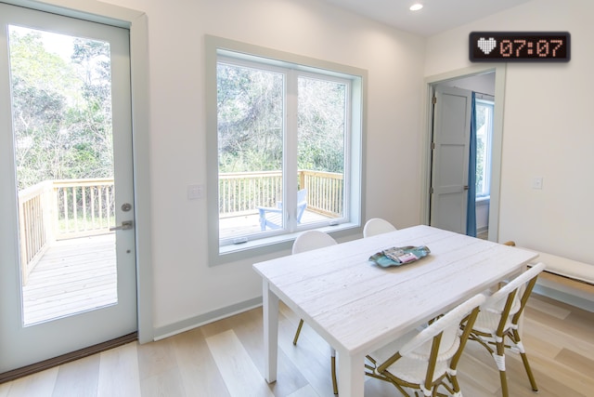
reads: 7,07
